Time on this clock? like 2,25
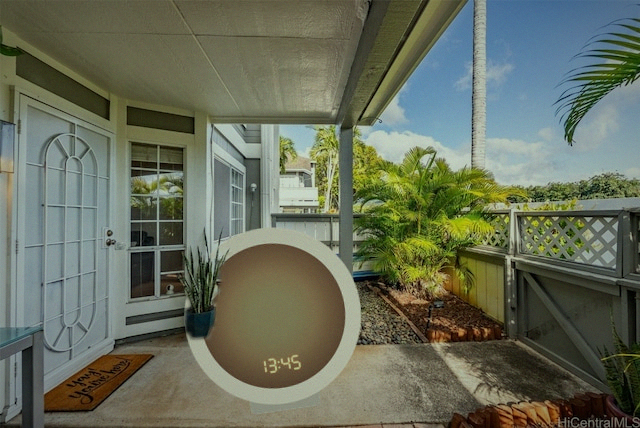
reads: 13,45
